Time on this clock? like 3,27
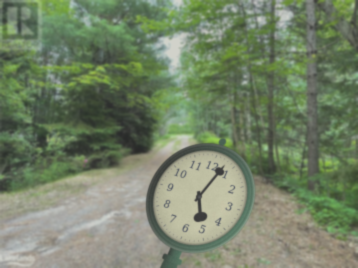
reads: 5,03
